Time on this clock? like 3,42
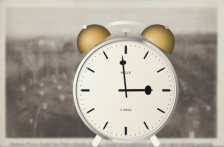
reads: 2,59
